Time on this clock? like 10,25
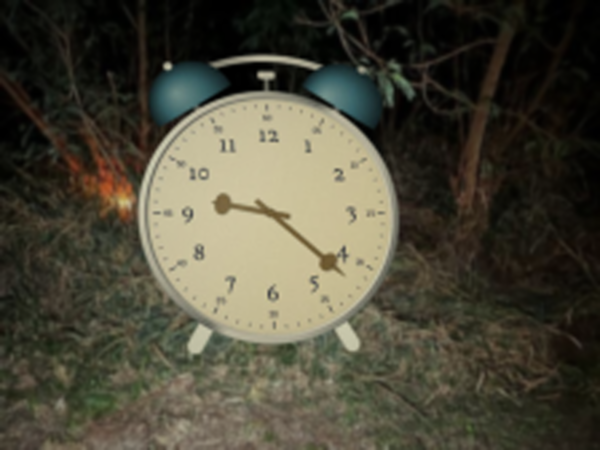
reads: 9,22
